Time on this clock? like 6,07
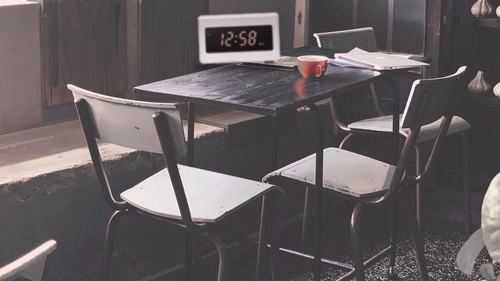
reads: 12,58
